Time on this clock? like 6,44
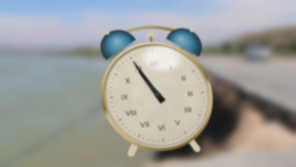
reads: 10,55
